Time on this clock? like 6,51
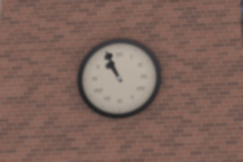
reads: 10,56
